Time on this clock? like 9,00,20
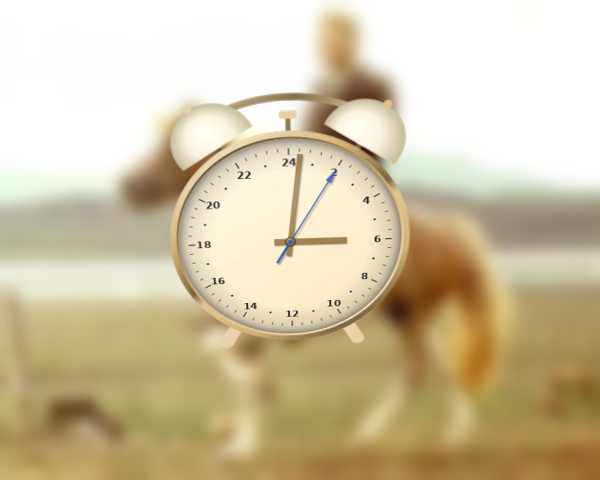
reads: 6,01,05
